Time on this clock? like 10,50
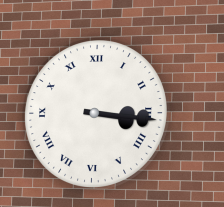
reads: 3,16
